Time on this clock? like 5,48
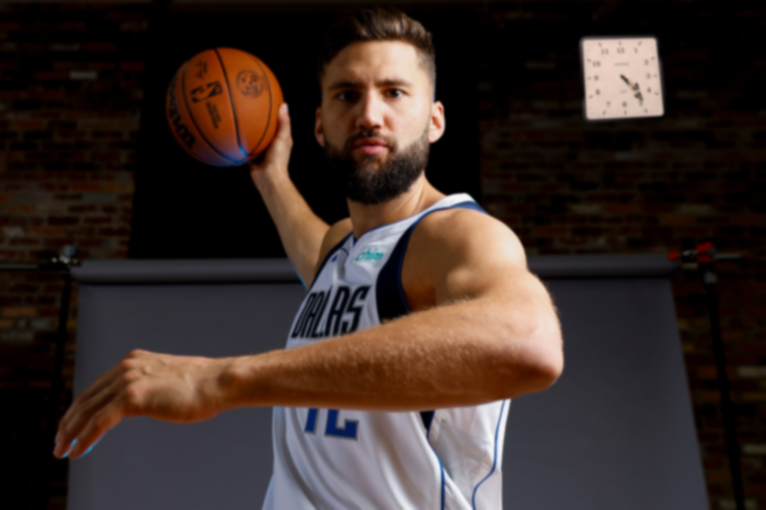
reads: 4,24
